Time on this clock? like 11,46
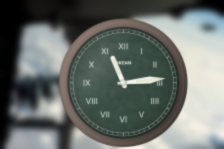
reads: 11,14
